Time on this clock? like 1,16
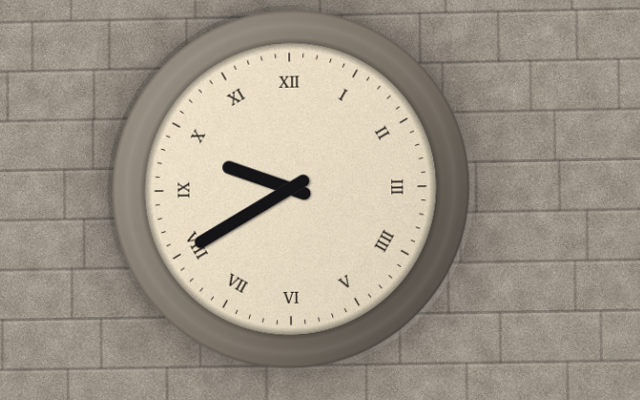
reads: 9,40
